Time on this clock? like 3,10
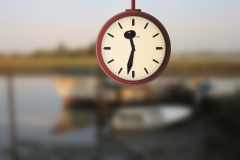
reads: 11,32
